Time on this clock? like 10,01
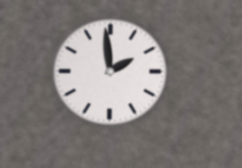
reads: 1,59
